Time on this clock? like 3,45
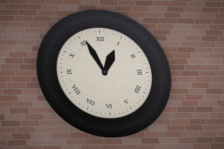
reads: 12,56
